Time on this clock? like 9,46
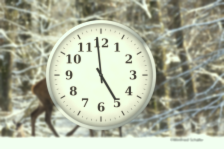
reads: 4,59
